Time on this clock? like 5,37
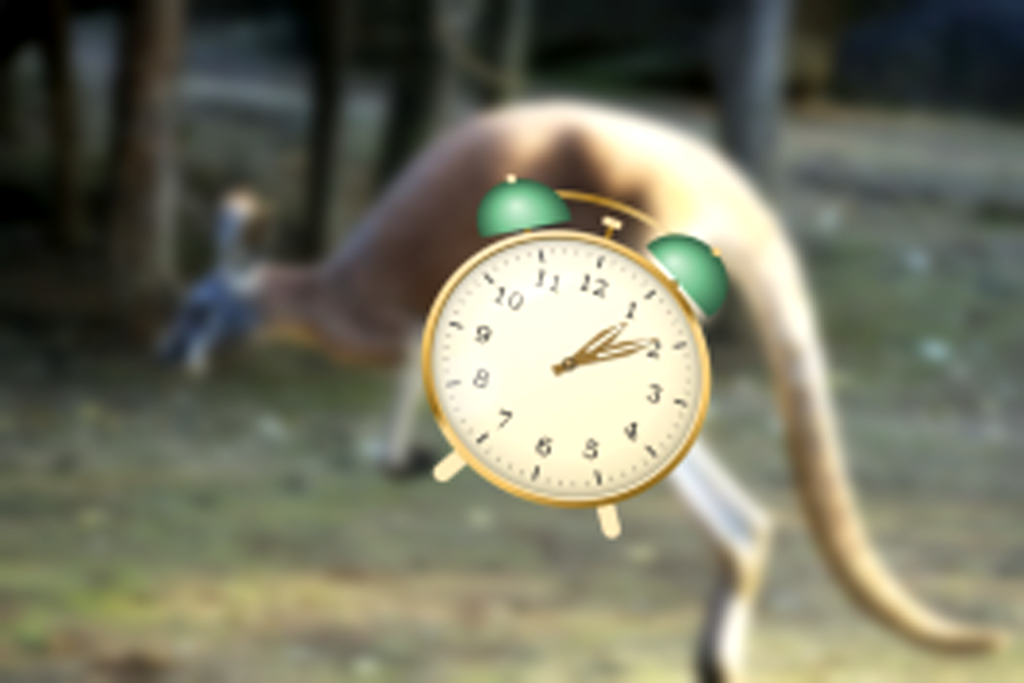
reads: 1,09
